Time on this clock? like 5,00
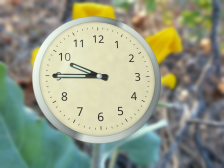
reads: 9,45
